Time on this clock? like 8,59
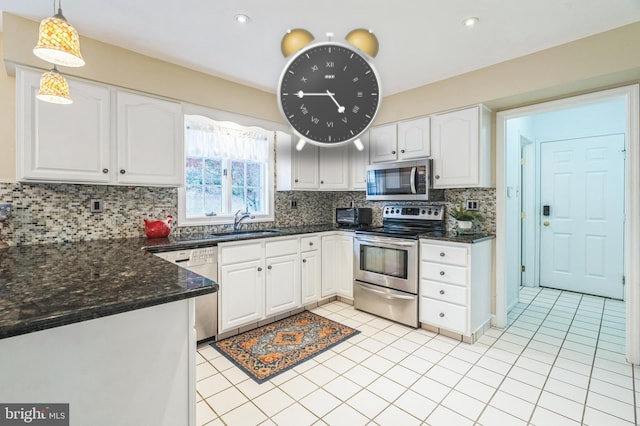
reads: 4,45
